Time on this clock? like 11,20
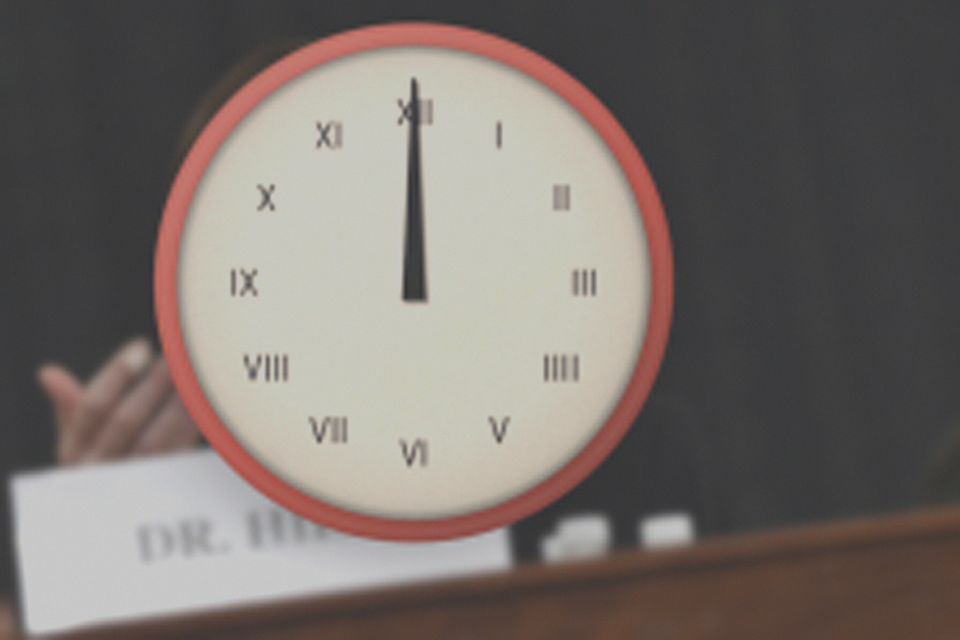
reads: 12,00
